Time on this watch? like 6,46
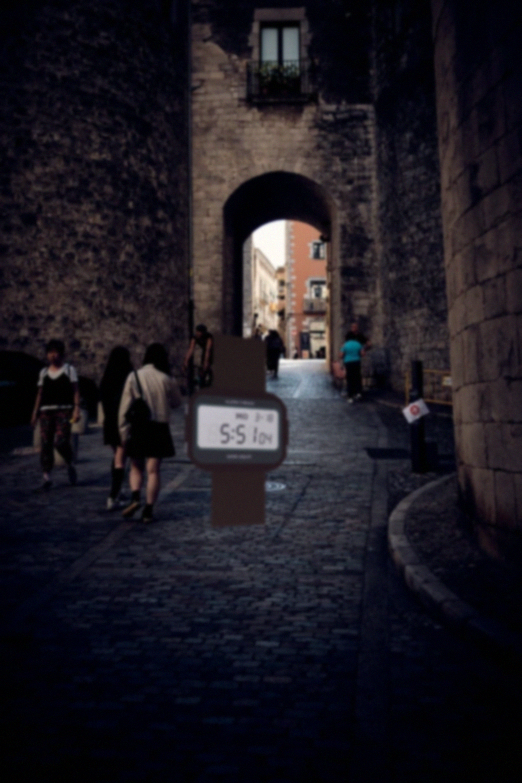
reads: 5,51
